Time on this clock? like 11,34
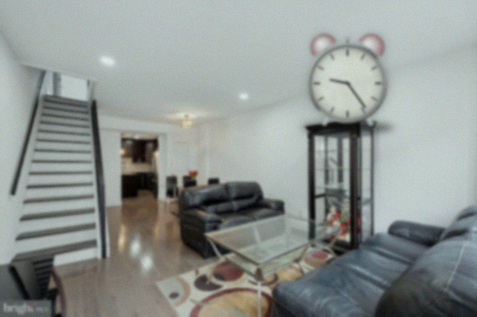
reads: 9,24
